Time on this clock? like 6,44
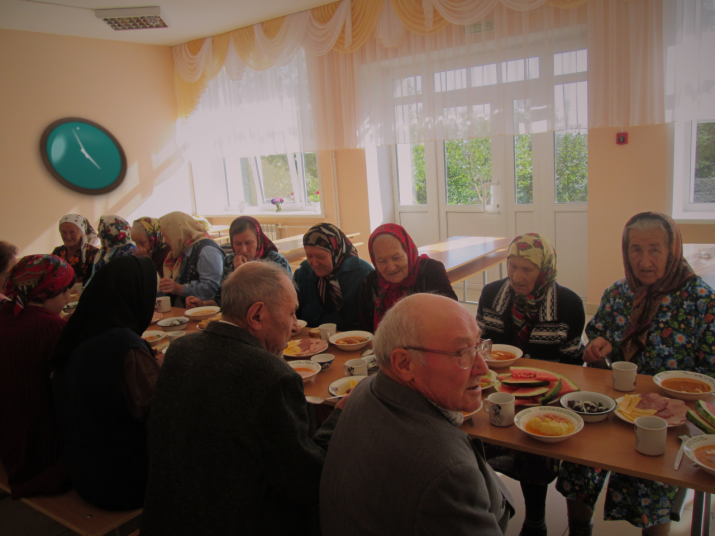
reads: 4,58
